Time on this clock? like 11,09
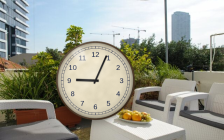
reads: 9,04
